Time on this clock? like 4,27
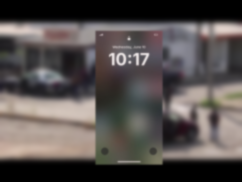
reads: 10,17
